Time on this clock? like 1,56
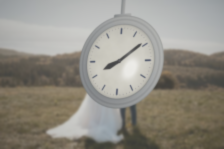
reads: 8,09
